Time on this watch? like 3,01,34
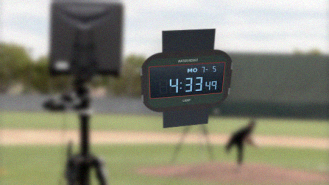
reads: 4,33,49
